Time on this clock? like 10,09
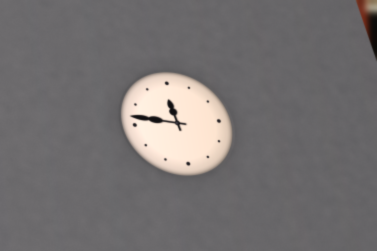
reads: 11,47
